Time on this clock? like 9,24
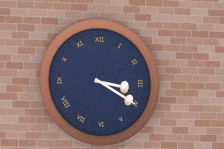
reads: 3,20
